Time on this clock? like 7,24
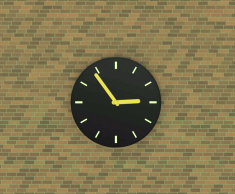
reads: 2,54
